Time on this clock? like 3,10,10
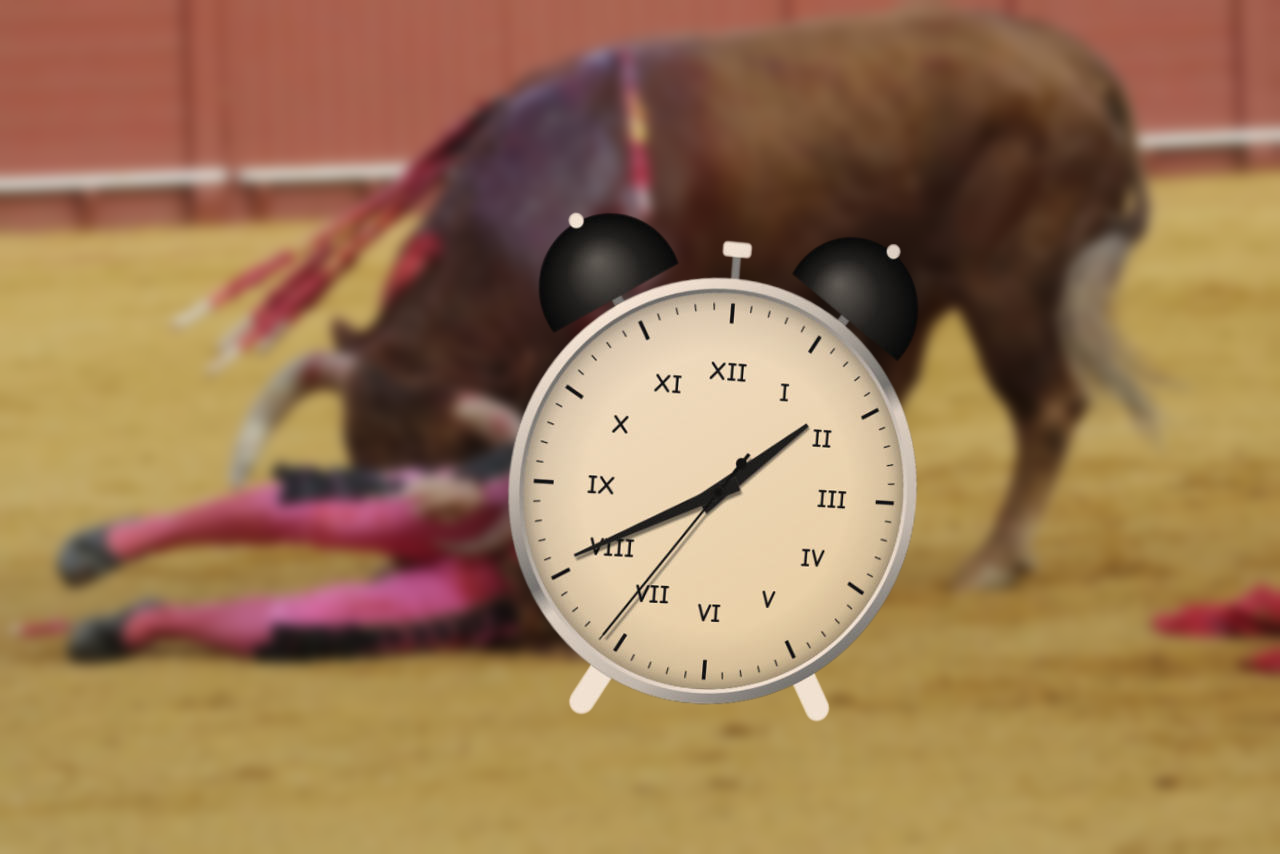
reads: 1,40,36
